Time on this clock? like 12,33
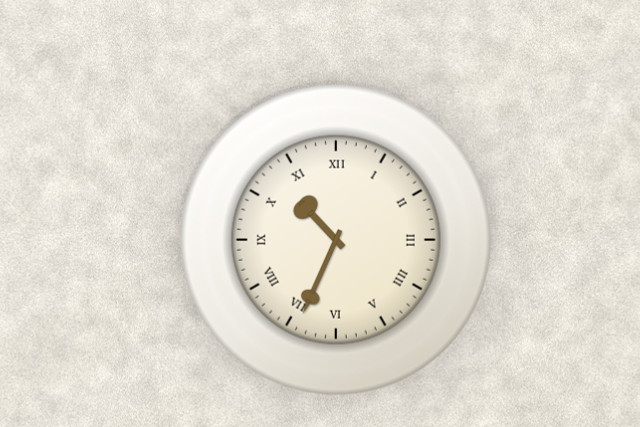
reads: 10,34
